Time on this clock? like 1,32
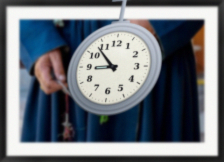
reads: 8,53
